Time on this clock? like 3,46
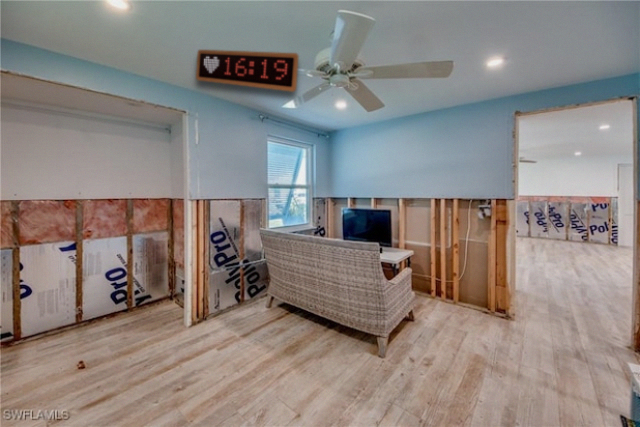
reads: 16,19
